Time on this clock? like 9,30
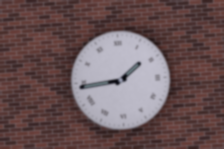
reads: 1,44
